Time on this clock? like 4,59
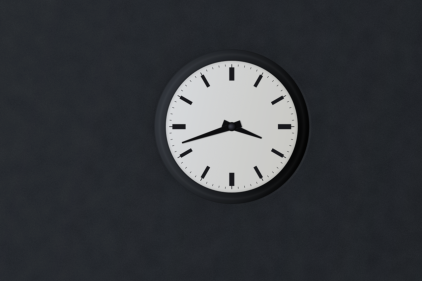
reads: 3,42
